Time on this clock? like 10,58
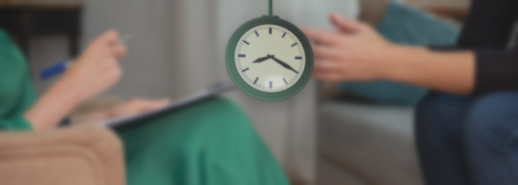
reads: 8,20
